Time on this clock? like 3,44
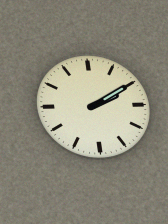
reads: 2,10
